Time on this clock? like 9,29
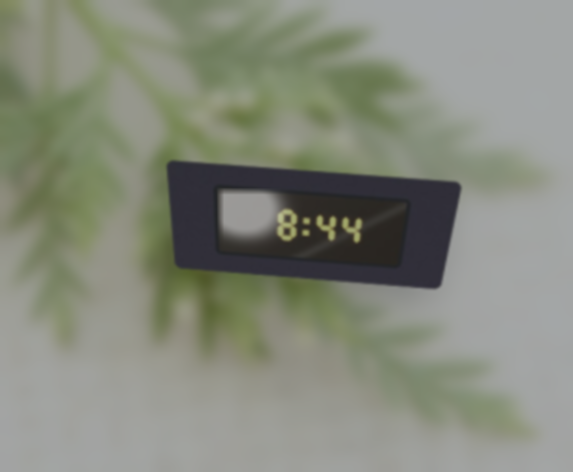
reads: 8,44
